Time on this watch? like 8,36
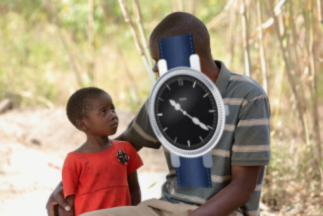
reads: 10,21
